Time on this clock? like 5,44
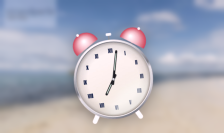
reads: 7,02
